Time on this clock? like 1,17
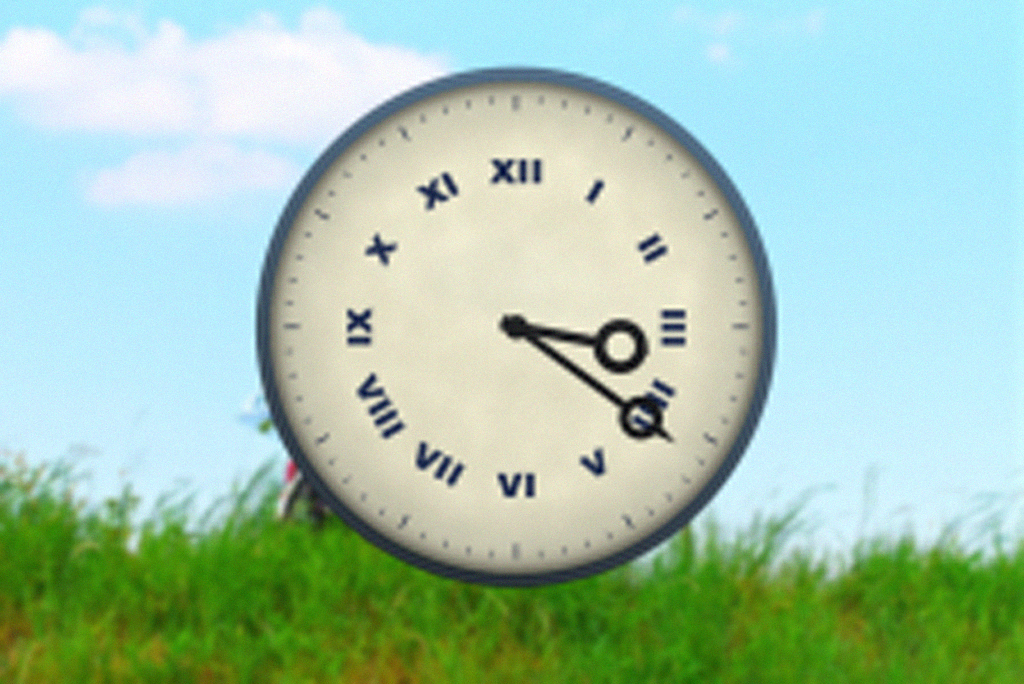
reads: 3,21
